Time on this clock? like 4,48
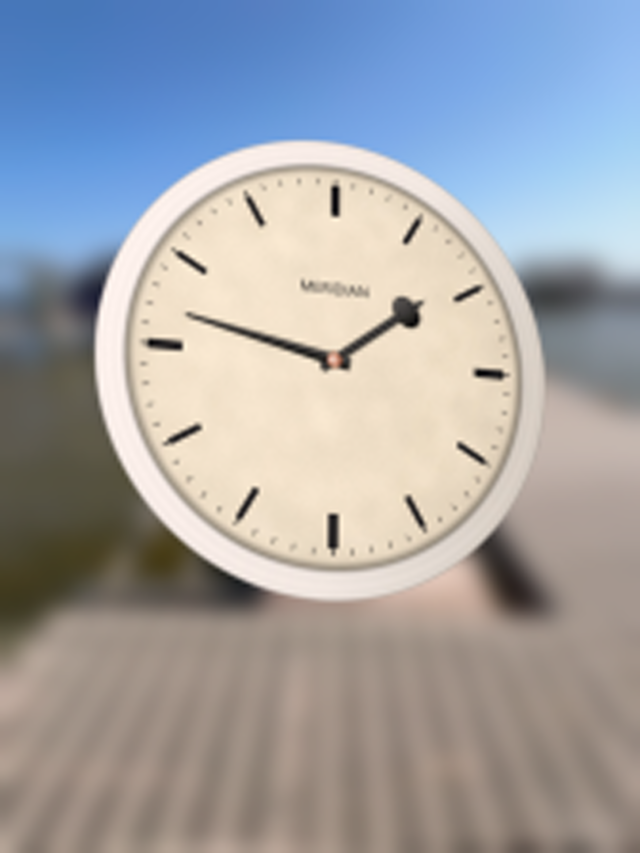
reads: 1,47
